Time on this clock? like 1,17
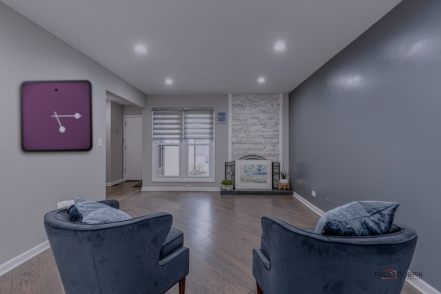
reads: 5,15
